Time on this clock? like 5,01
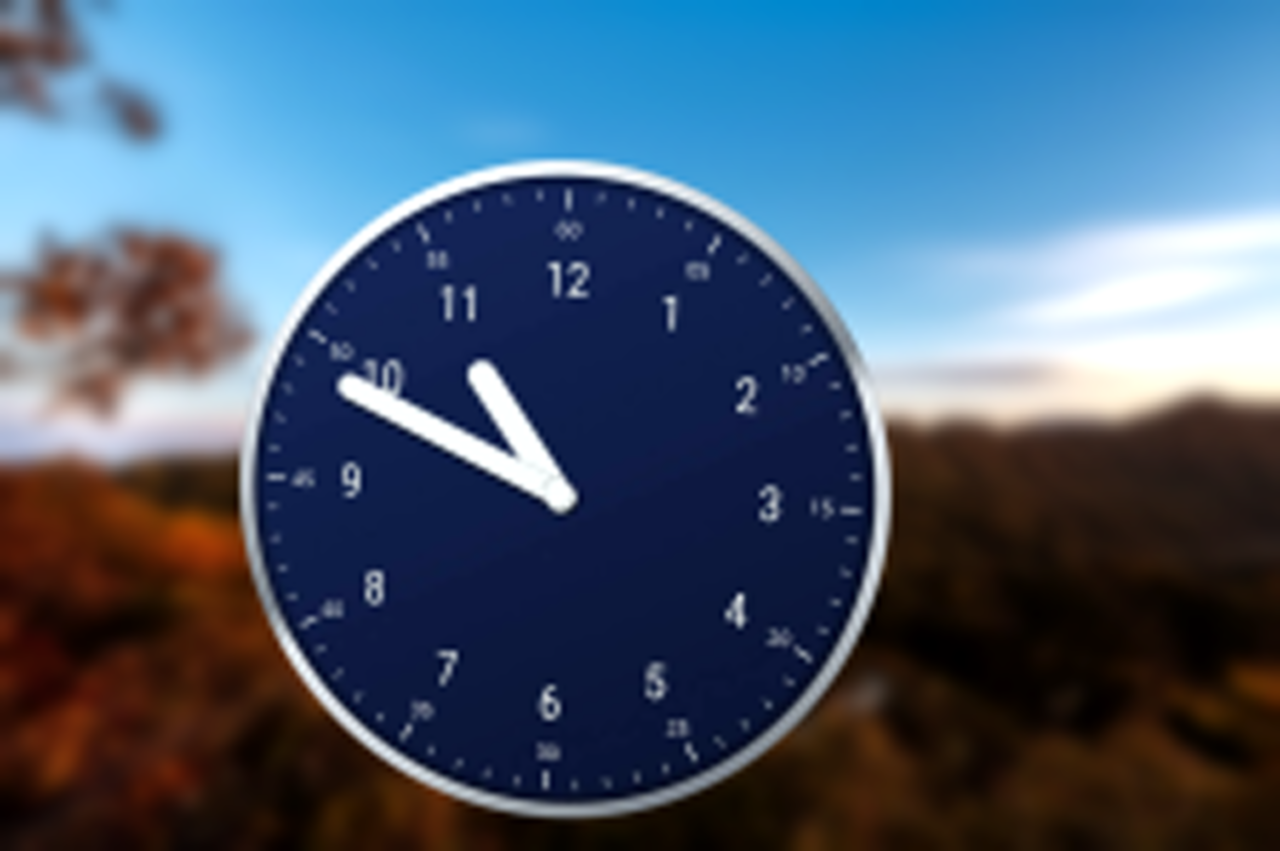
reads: 10,49
